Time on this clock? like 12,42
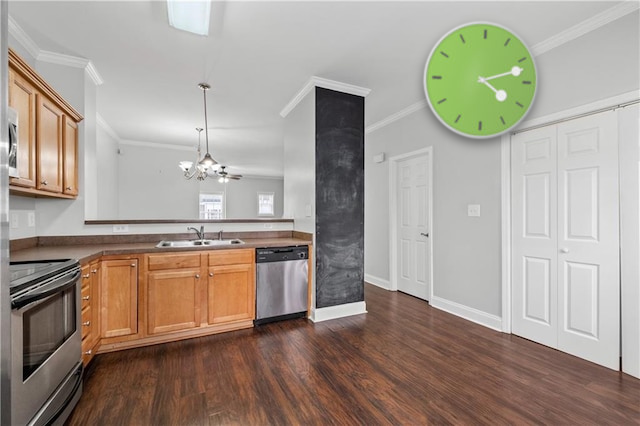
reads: 4,12
